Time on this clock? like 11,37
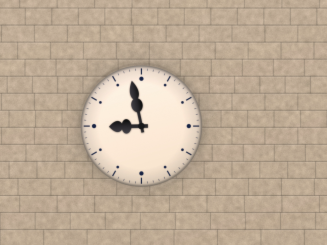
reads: 8,58
